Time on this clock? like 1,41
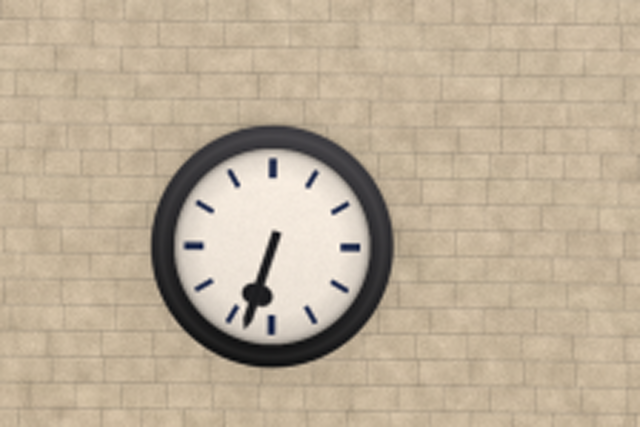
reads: 6,33
